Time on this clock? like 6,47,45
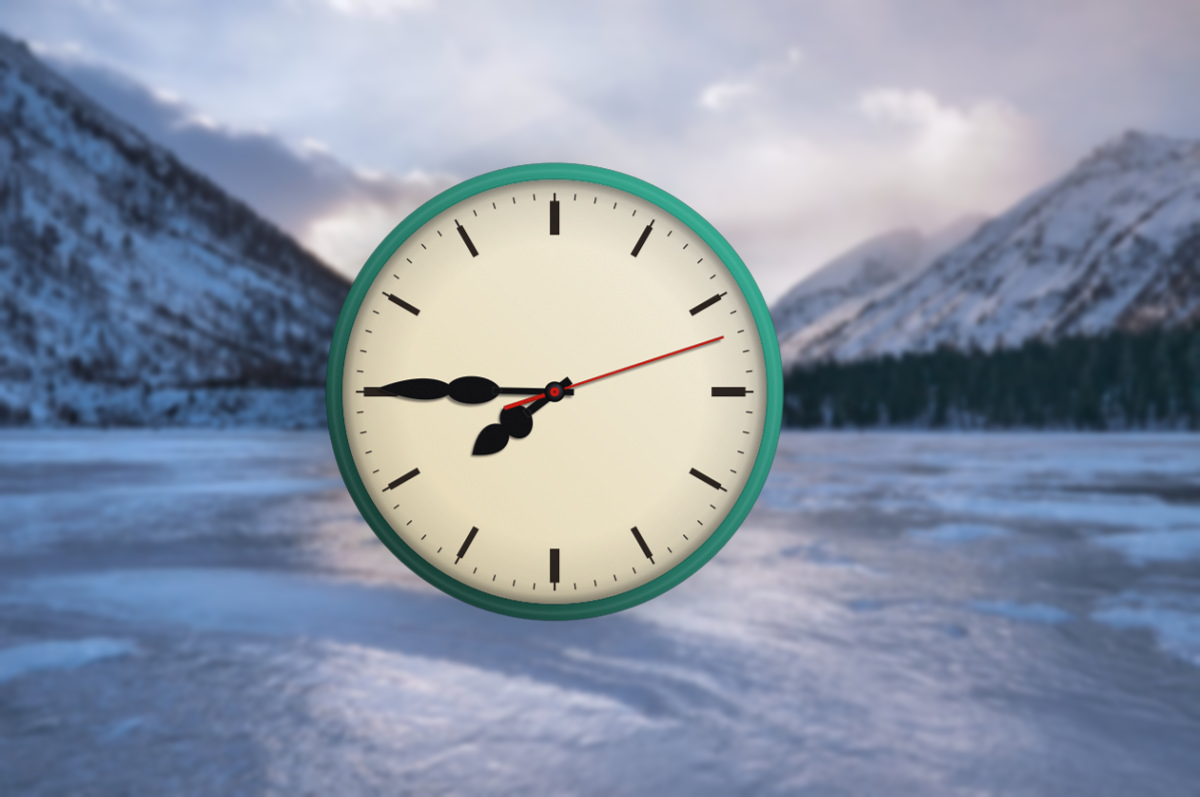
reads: 7,45,12
